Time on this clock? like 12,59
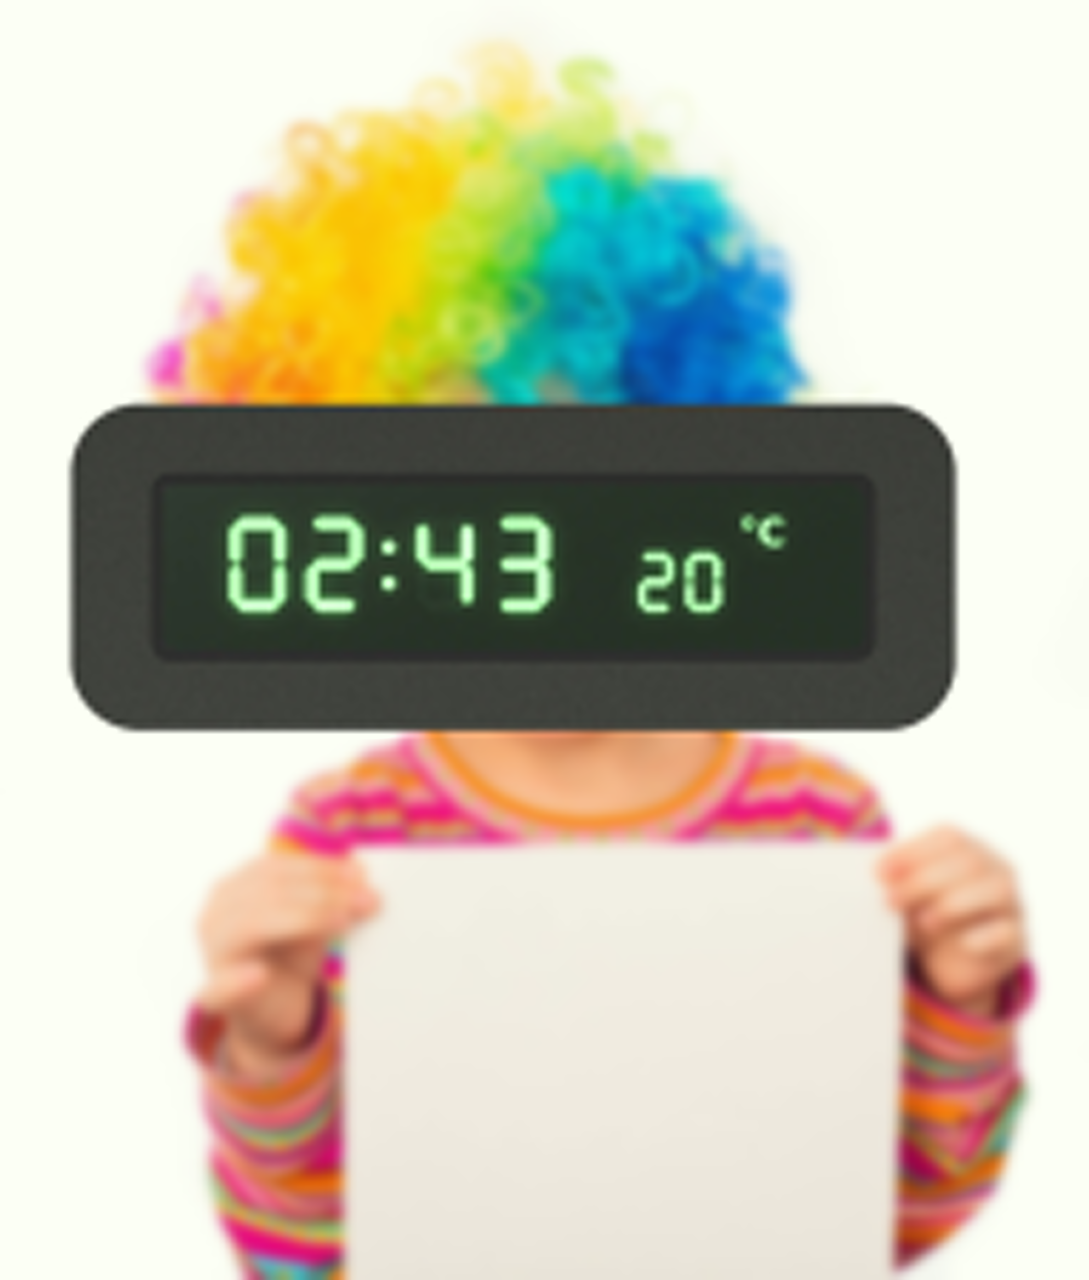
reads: 2,43
